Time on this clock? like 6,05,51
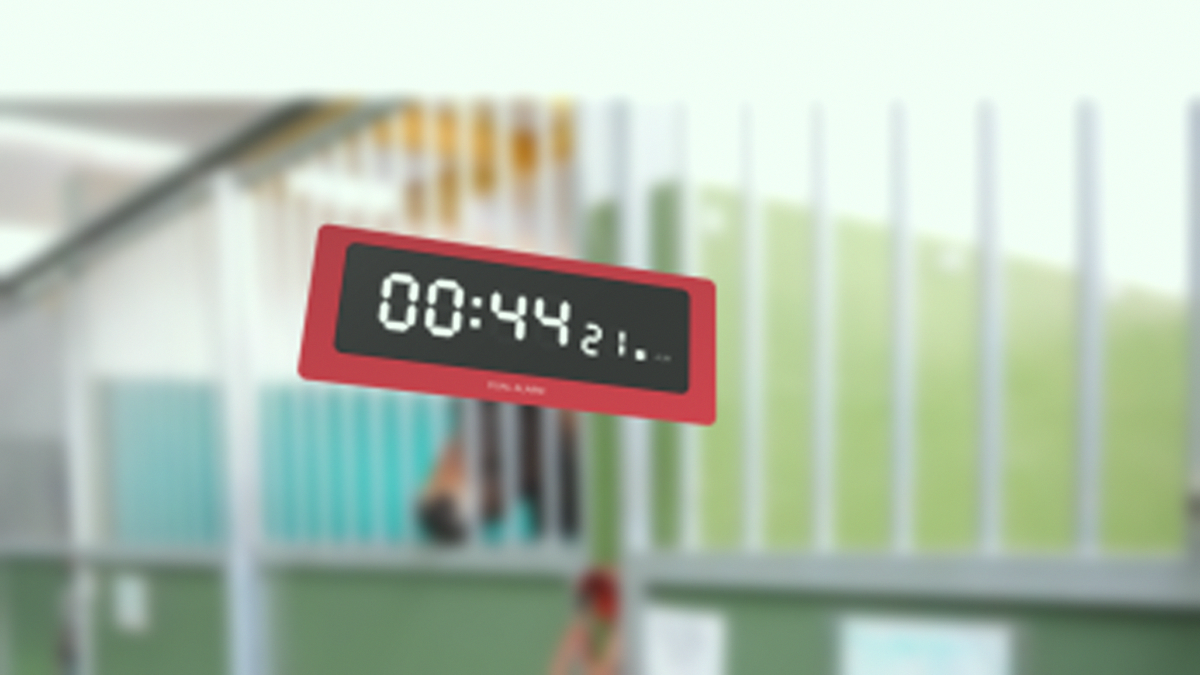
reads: 0,44,21
